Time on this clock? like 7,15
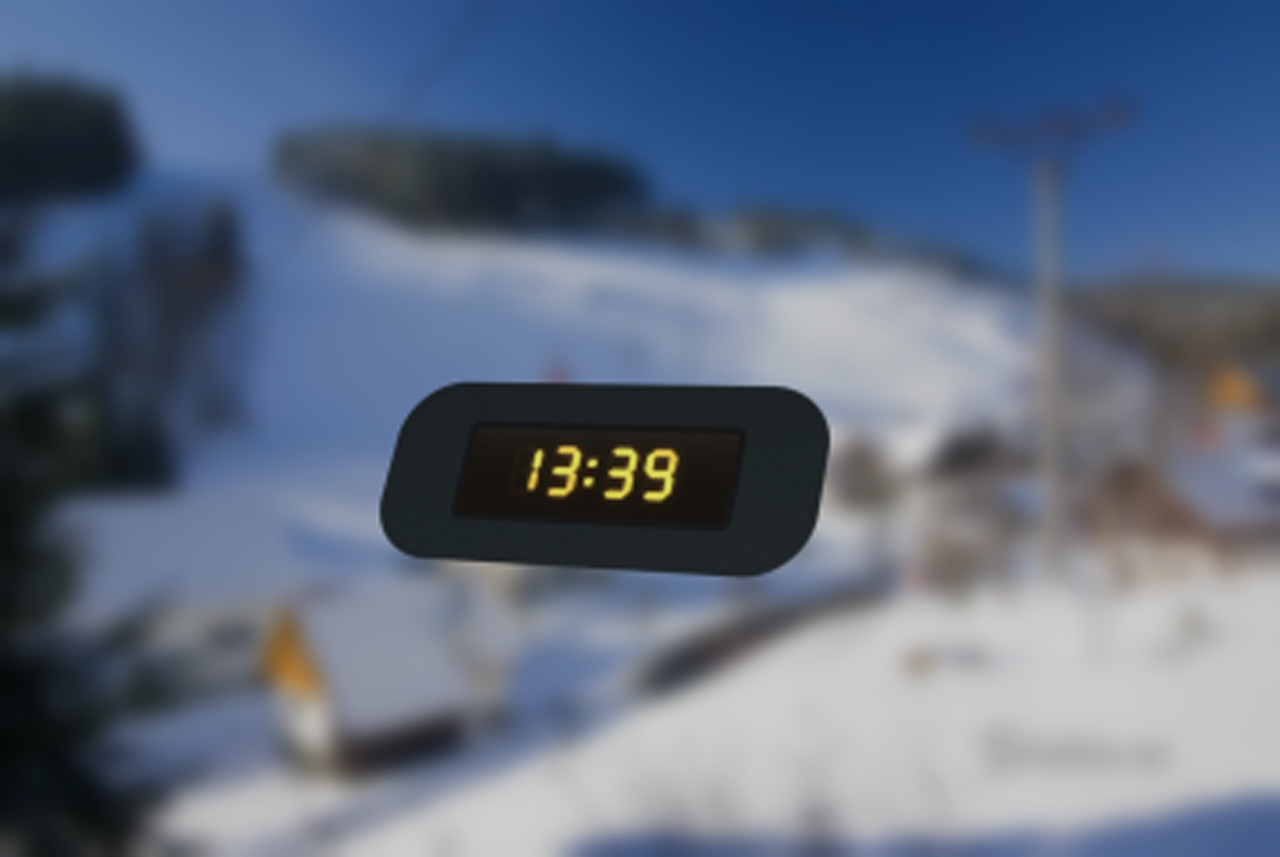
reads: 13,39
